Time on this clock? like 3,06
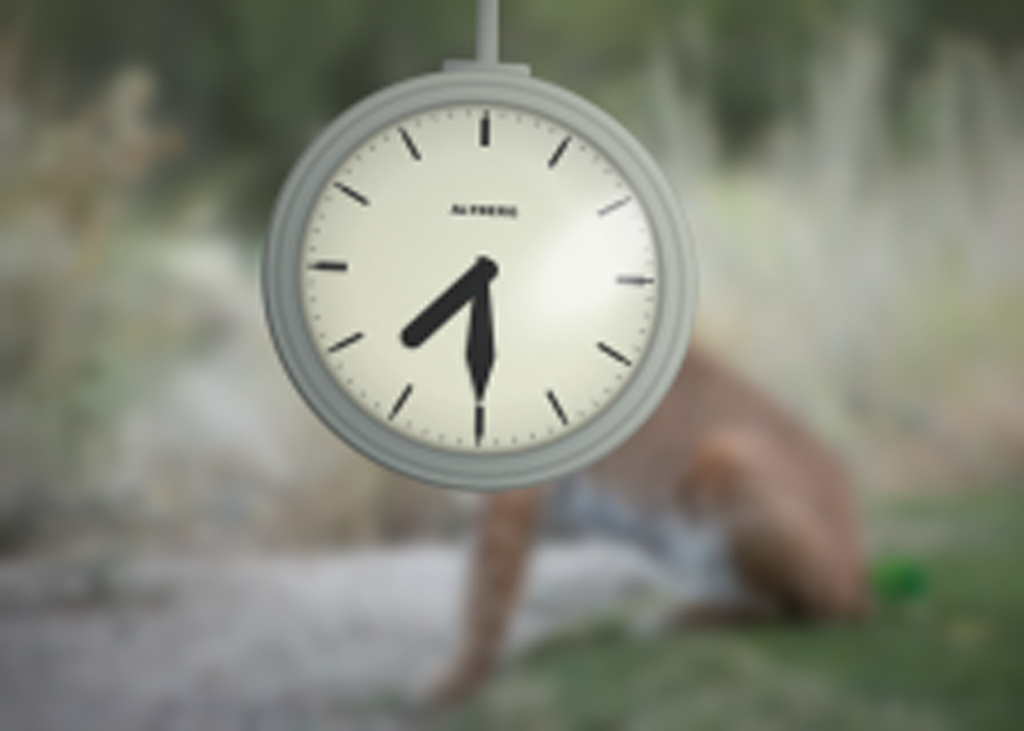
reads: 7,30
